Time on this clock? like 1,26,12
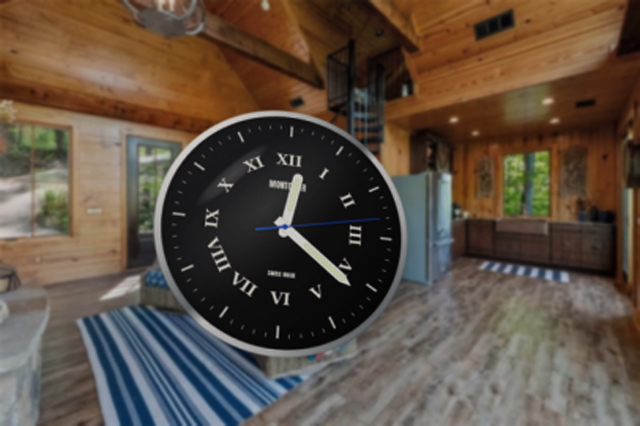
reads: 12,21,13
